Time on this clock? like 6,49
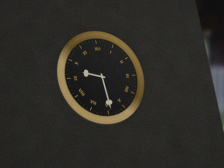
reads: 9,29
